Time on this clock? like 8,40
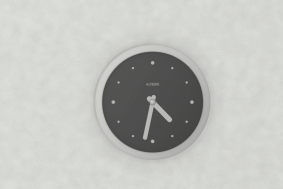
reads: 4,32
